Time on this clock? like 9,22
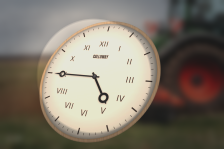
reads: 4,45
